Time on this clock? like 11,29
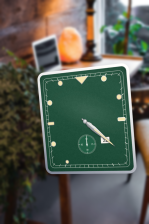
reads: 4,22
